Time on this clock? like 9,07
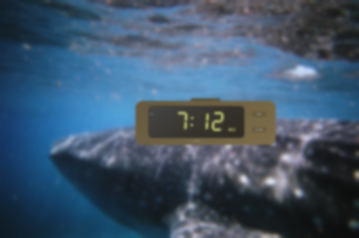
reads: 7,12
